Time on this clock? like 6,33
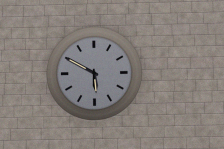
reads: 5,50
